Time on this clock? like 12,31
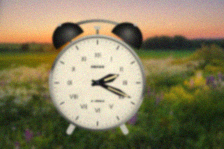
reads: 2,19
